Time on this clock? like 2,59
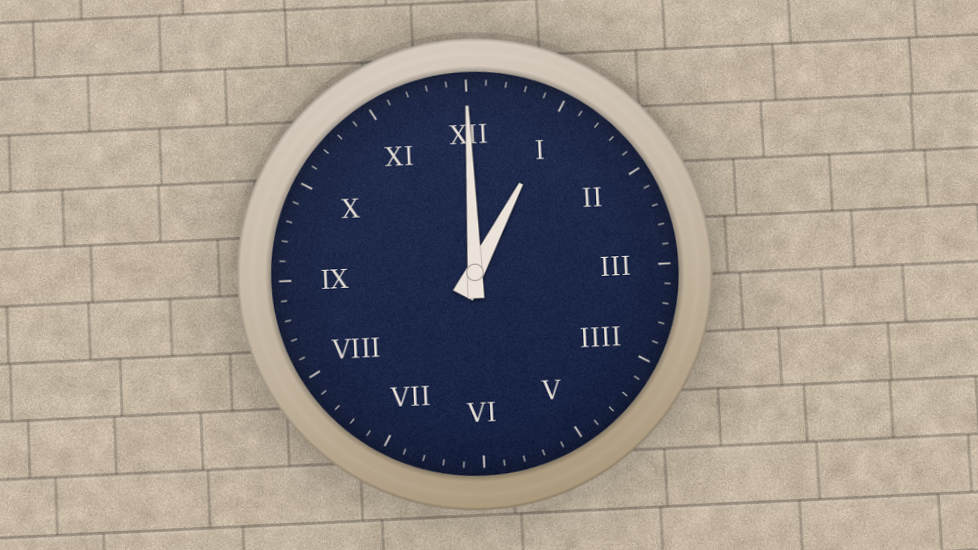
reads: 1,00
